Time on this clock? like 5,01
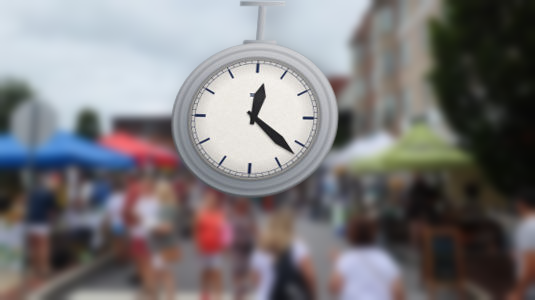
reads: 12,22
